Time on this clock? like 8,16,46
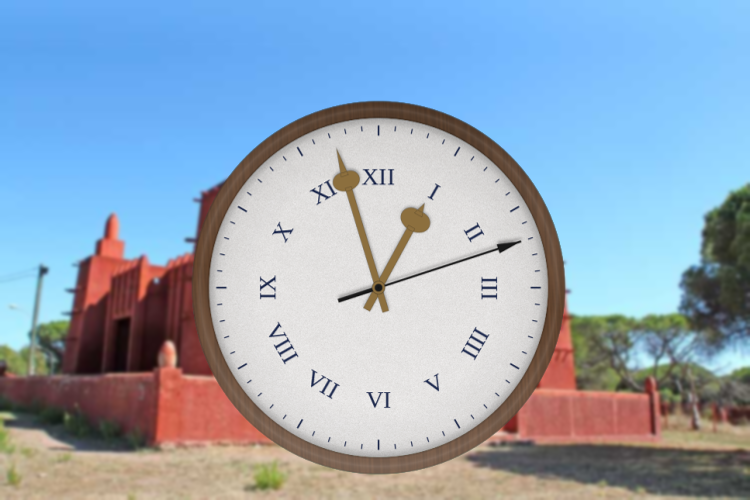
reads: 12,57,12
